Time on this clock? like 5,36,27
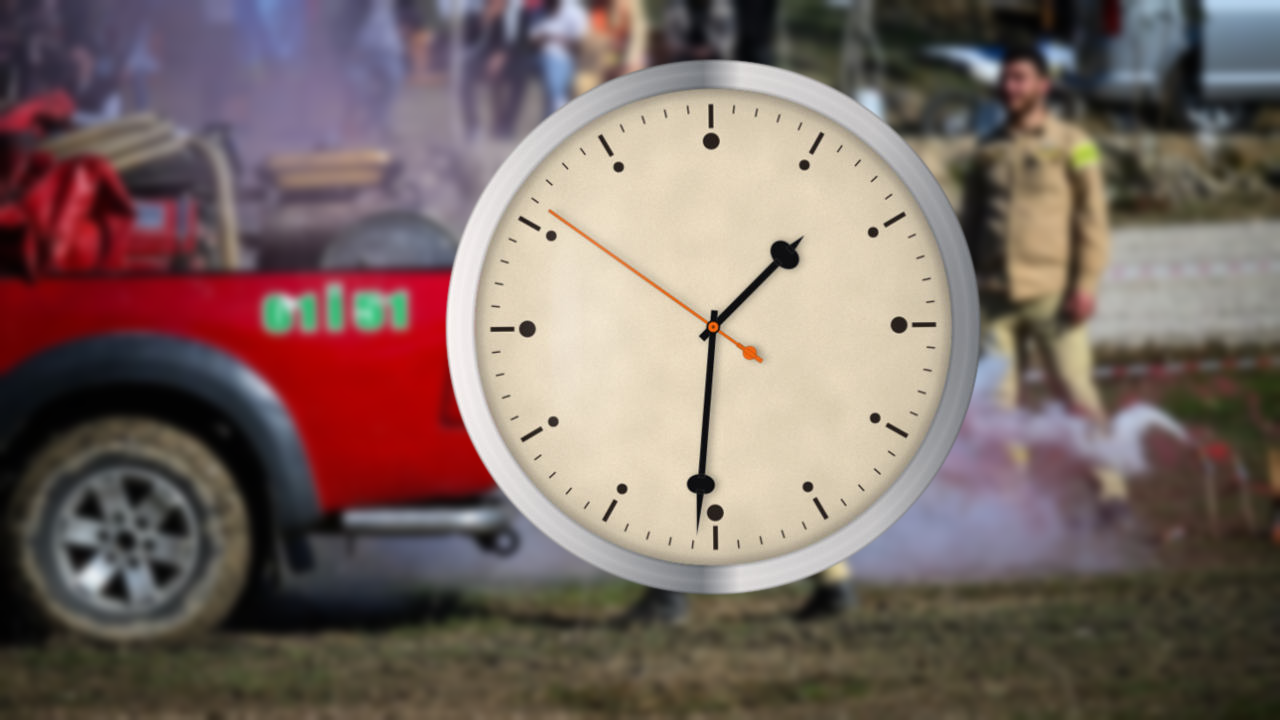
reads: 1,30,51
